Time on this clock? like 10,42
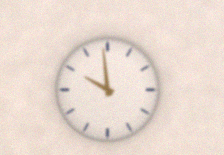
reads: 9,59
